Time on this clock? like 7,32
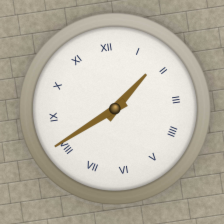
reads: 1,41
